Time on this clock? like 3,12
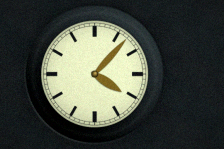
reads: 4,07
